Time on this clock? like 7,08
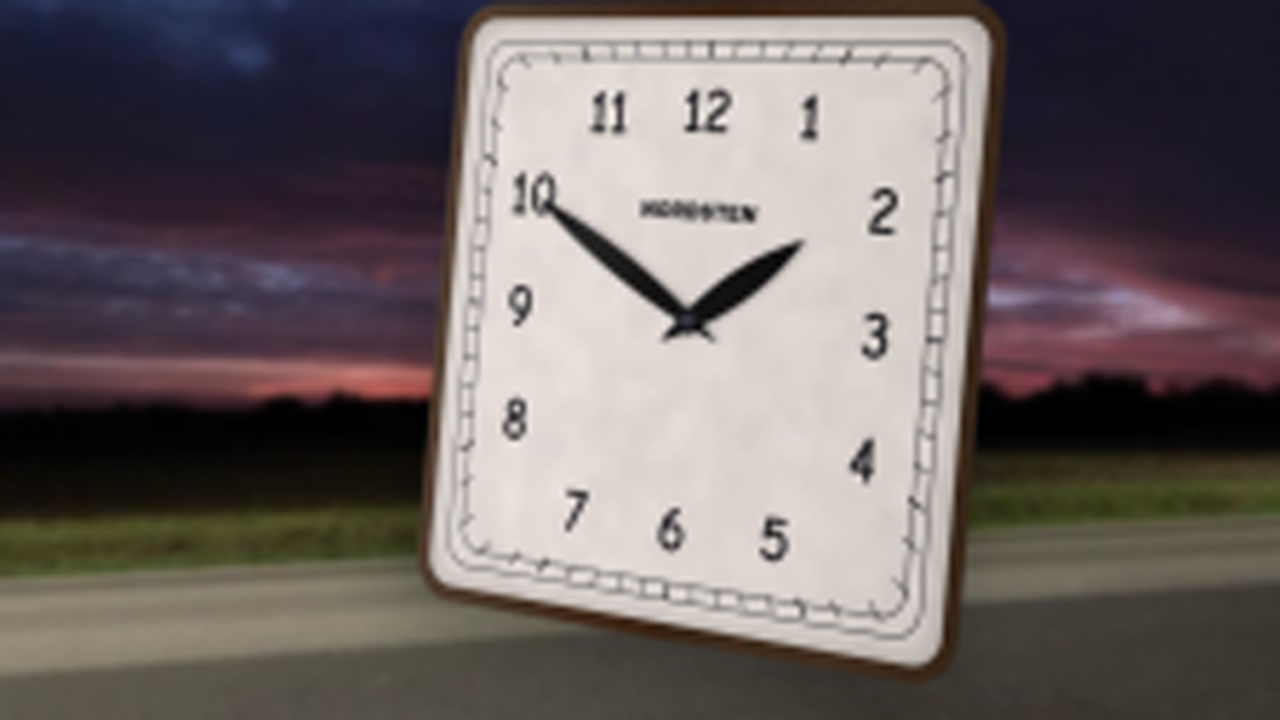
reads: 1,50
